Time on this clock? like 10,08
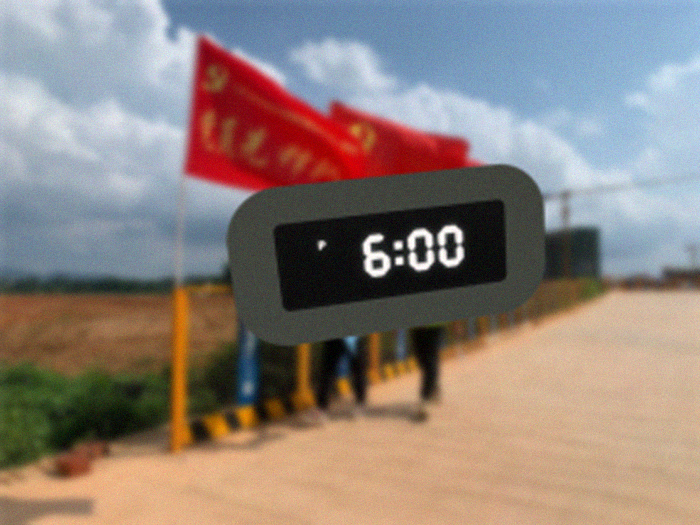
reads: 6,00
